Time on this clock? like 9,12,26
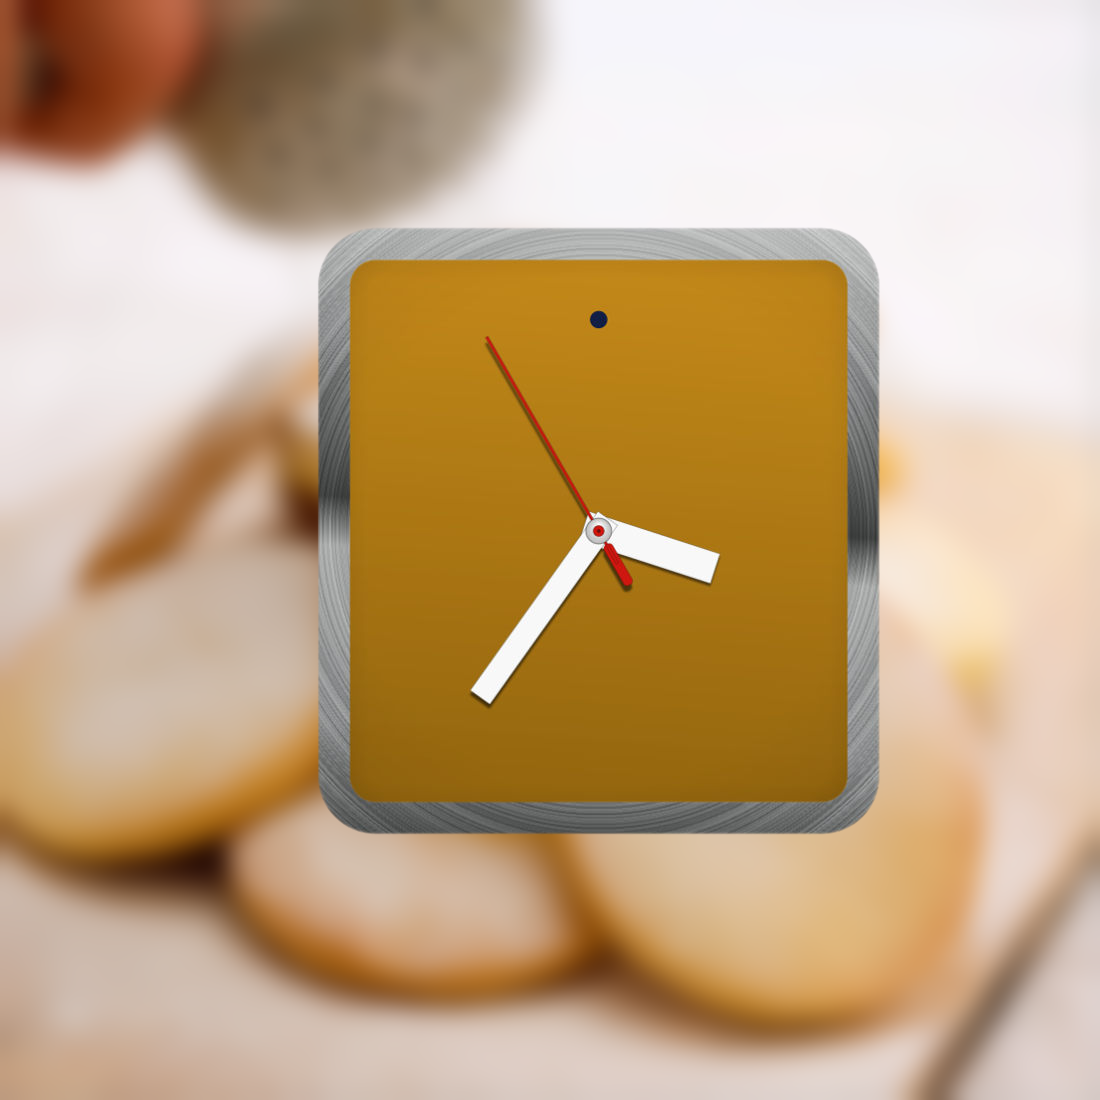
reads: 3,35,55
